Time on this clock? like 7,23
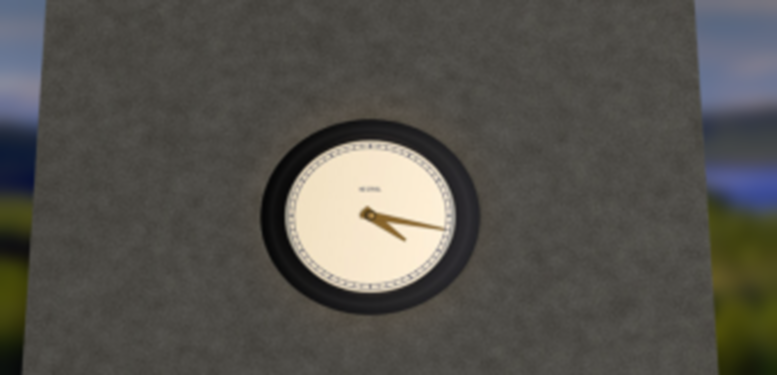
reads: 4,17
